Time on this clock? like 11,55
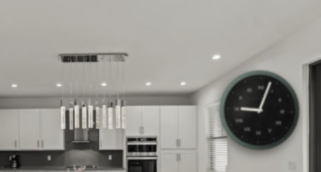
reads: 9,03
